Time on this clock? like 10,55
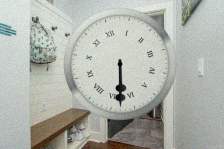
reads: 6,33
